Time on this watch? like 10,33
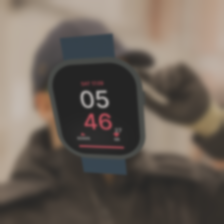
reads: 5,46
